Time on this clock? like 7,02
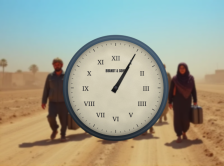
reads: 1,05
